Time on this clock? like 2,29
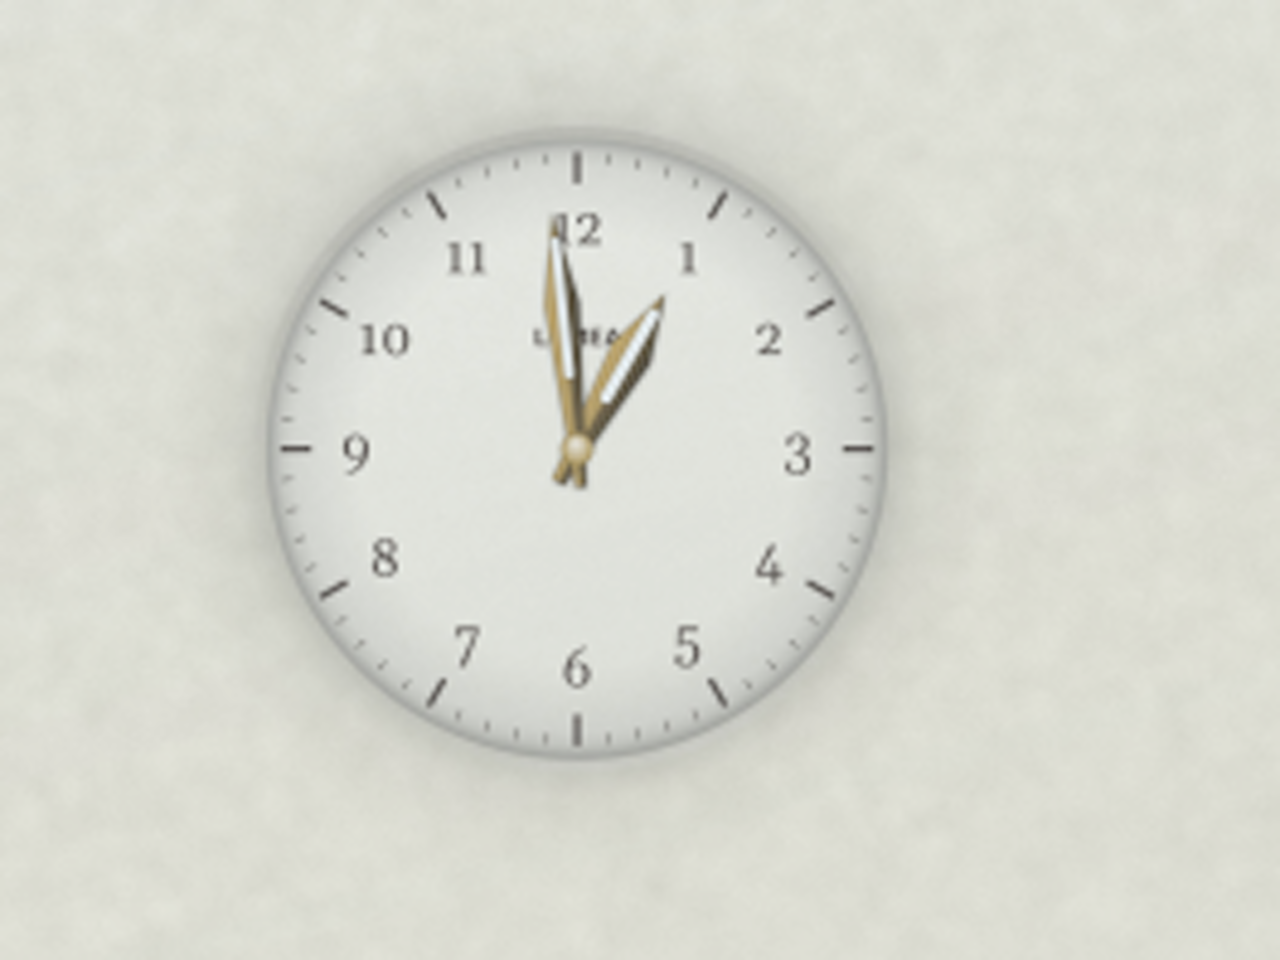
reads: 12,59
